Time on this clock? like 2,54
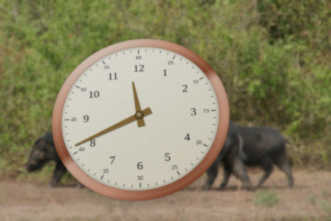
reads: 11,41
